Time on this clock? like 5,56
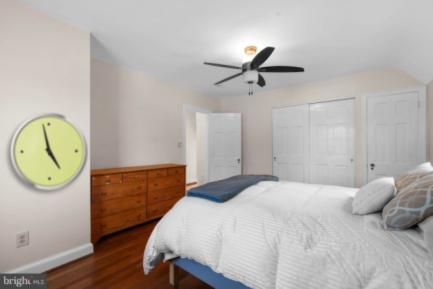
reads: 4,58
